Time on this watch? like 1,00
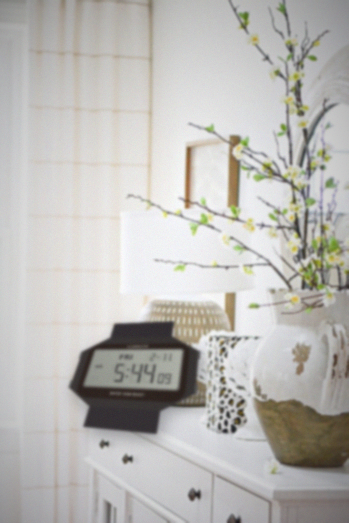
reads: 5,44
